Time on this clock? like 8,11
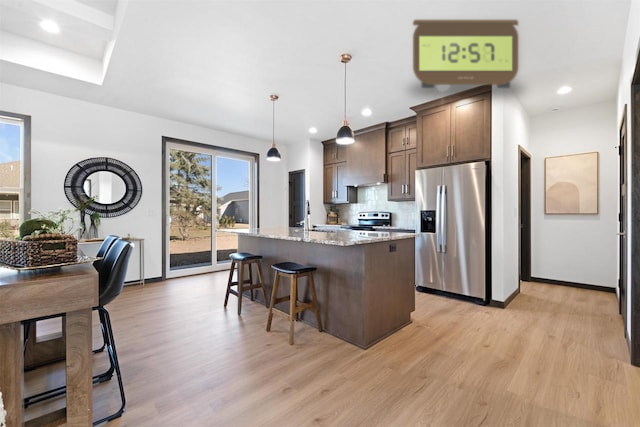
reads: 12,57
